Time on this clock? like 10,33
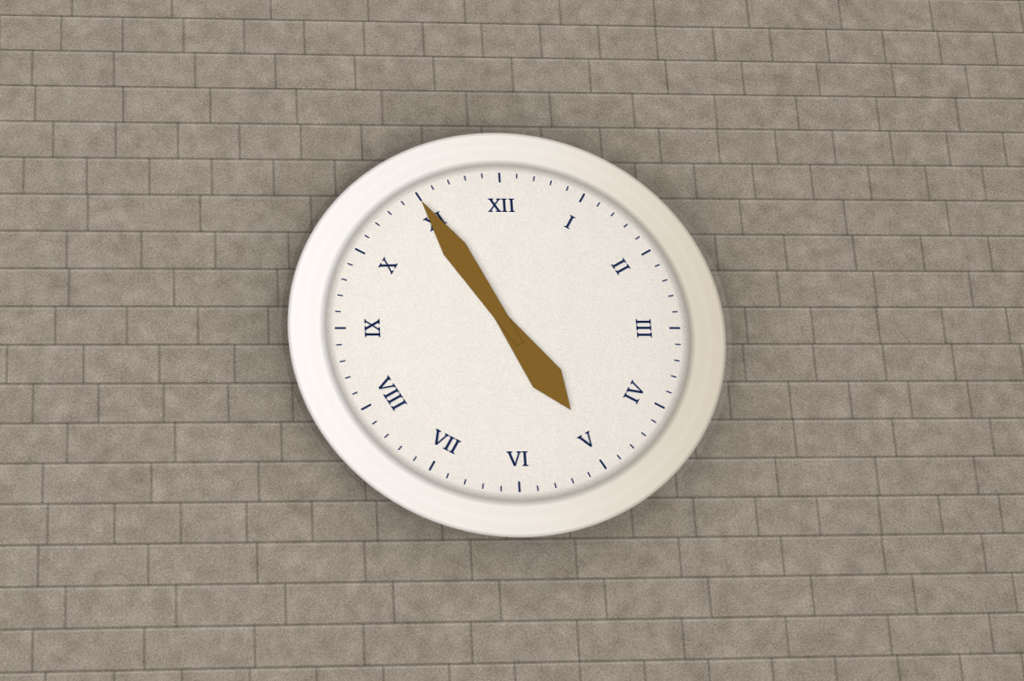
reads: 4,55
